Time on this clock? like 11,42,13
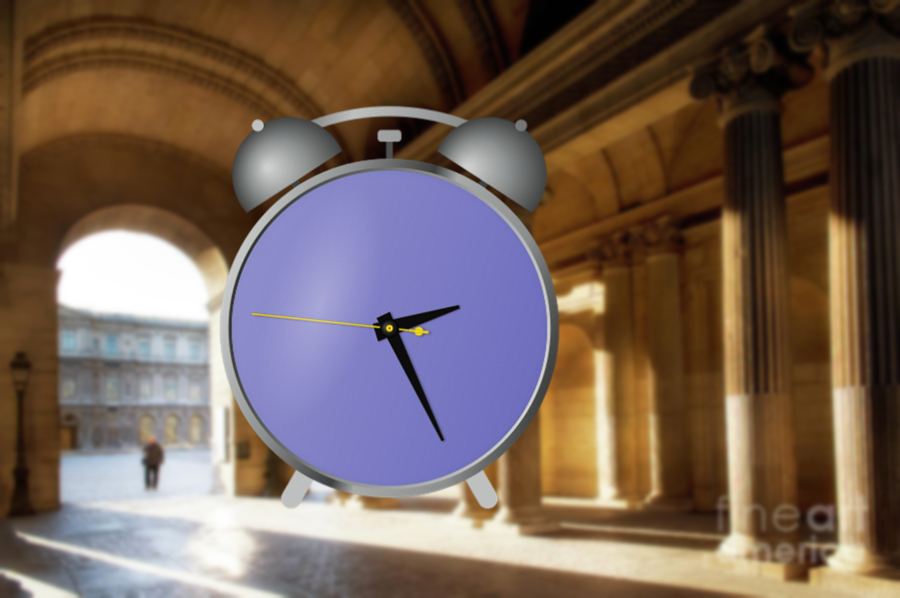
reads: 2,25,46
